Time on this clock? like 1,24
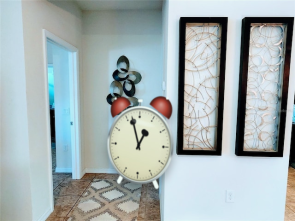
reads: 12,57
